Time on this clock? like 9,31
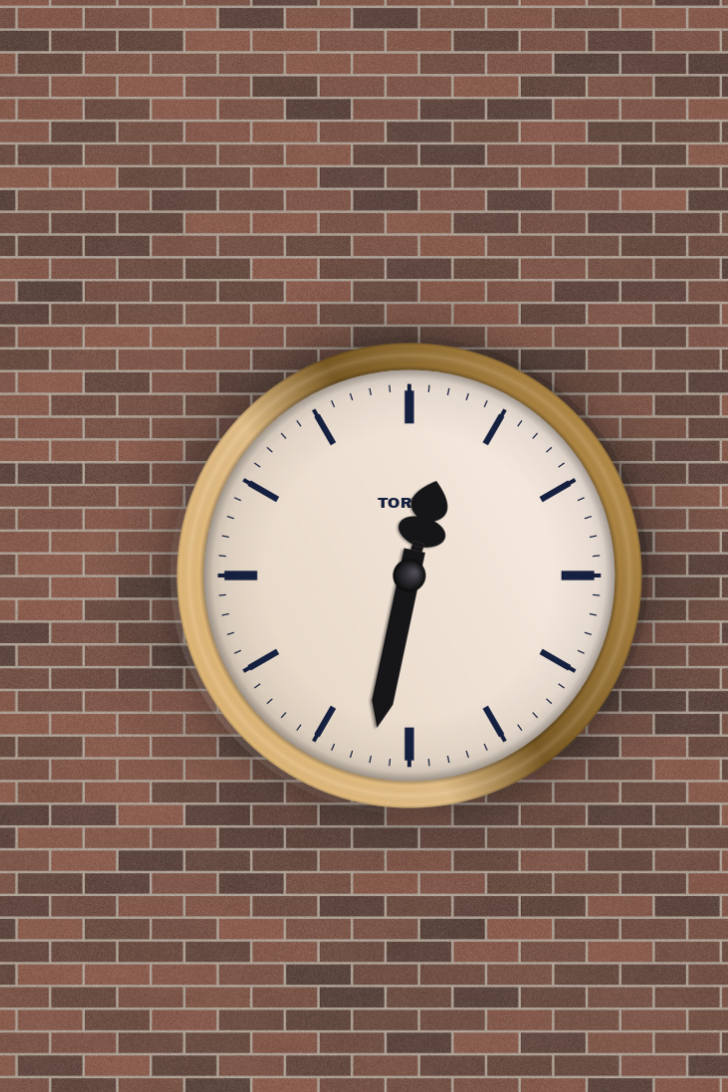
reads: 12,32
